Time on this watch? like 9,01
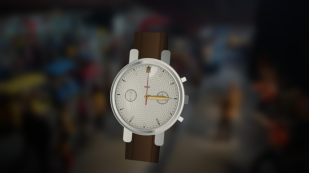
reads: 3,15
